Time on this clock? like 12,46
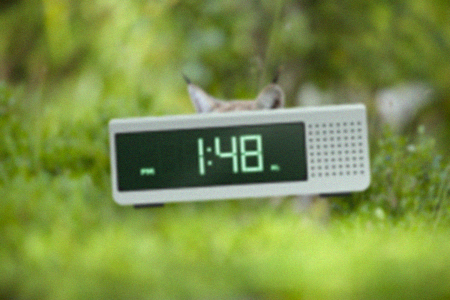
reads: 1,48
